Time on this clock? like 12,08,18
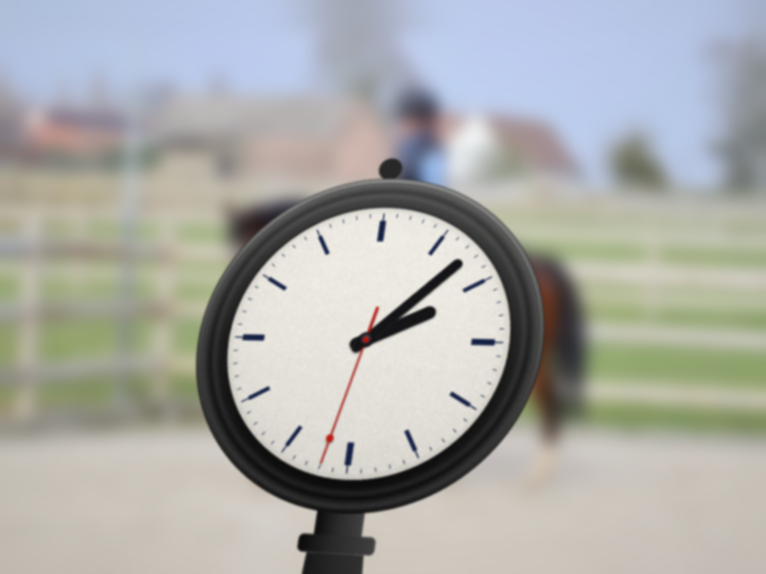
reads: 2,07,32
